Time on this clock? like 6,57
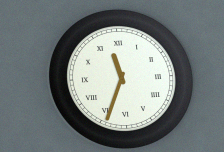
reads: 11,34
